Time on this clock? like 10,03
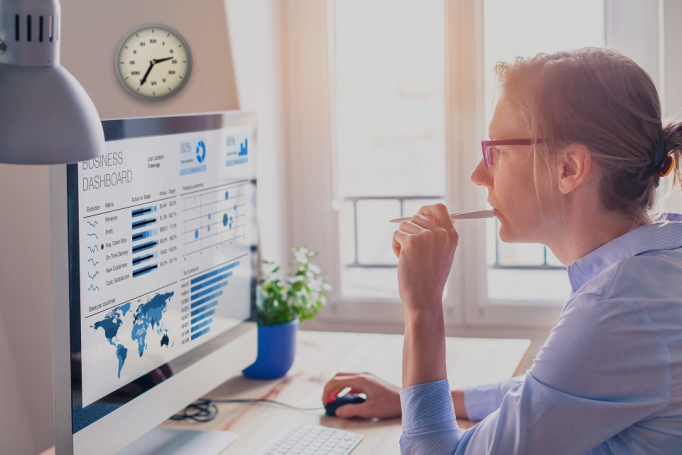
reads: 2,35
